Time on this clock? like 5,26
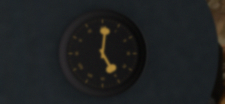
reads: 5,01
